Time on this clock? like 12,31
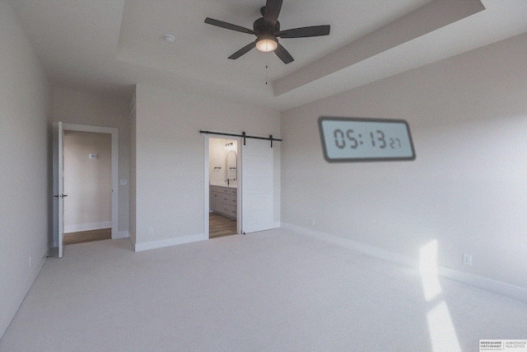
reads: 5,13
